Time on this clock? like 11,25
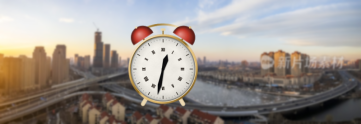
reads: 12,32
